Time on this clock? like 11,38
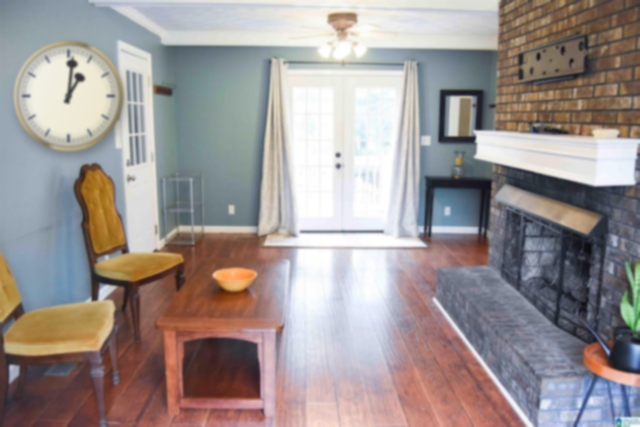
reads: 1,01
